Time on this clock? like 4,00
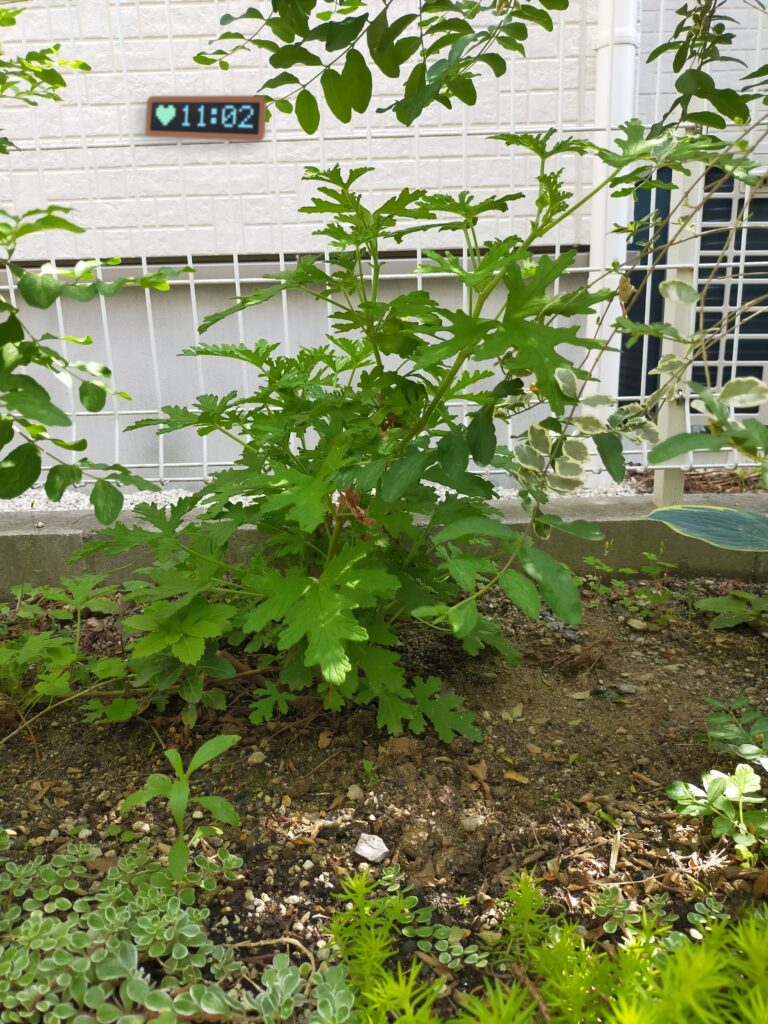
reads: 11,02
